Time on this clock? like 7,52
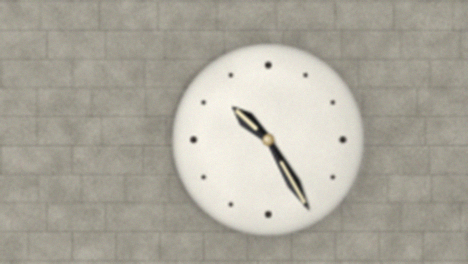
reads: 10,25
